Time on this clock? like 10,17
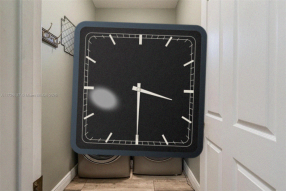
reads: 3,30
